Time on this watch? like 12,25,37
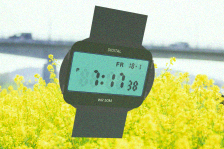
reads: 7,17,38
